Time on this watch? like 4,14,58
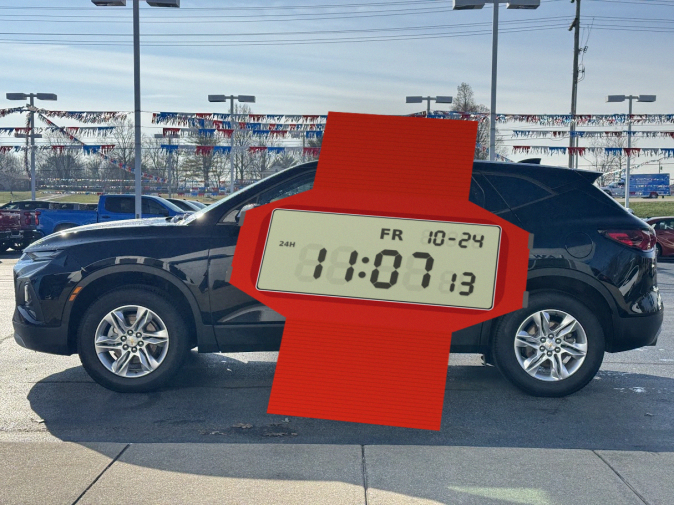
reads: 11,07,13
